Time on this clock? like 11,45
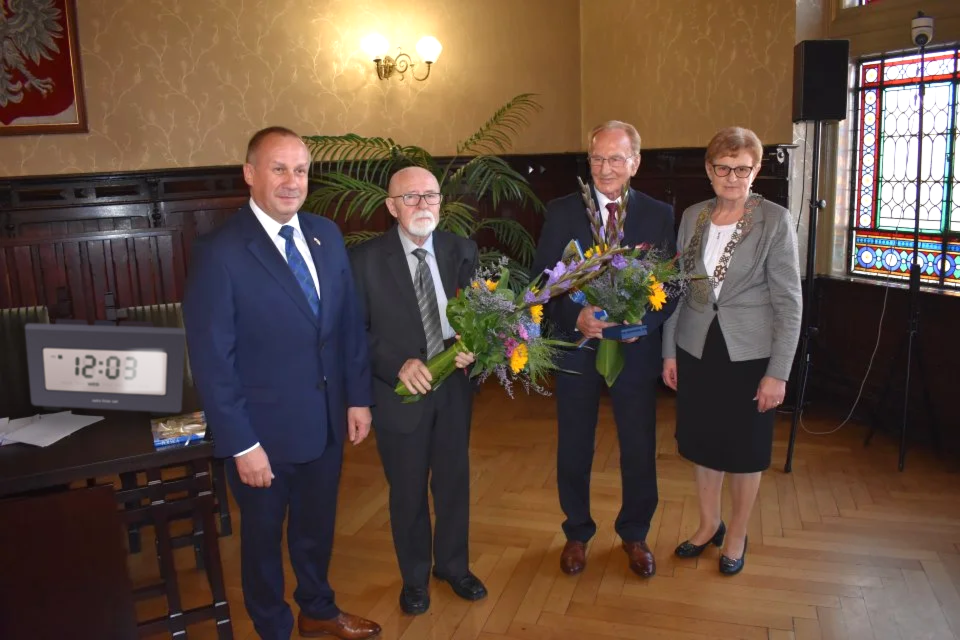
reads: 12,03
